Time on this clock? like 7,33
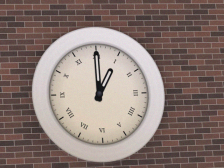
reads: 1,00
